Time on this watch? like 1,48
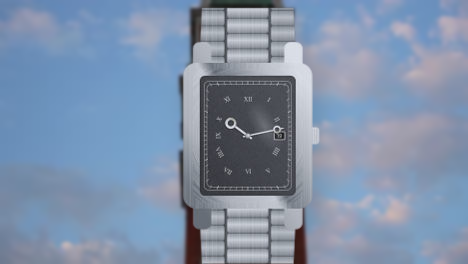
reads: 10,13
